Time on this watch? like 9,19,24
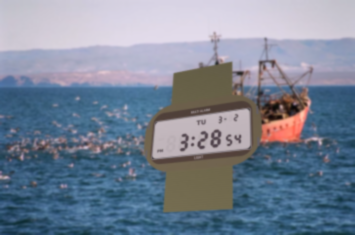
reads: 3,28,54
